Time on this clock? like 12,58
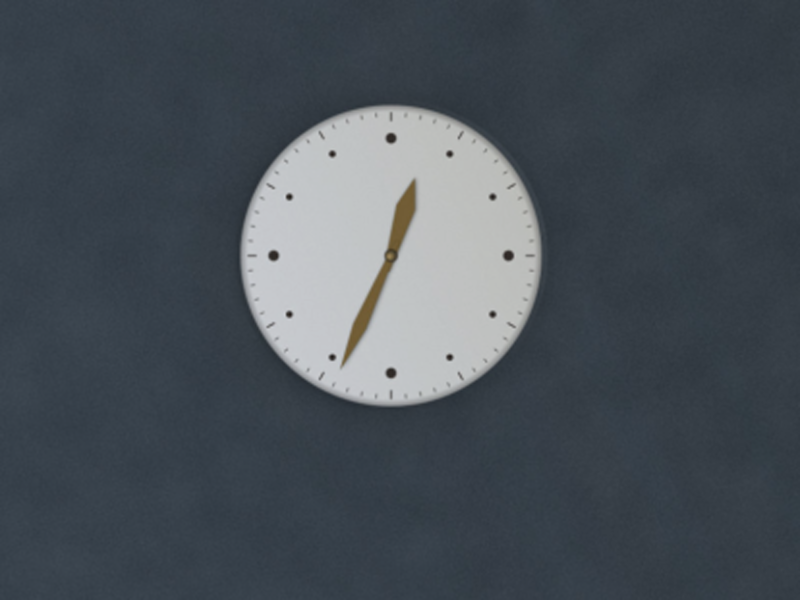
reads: 12,34
